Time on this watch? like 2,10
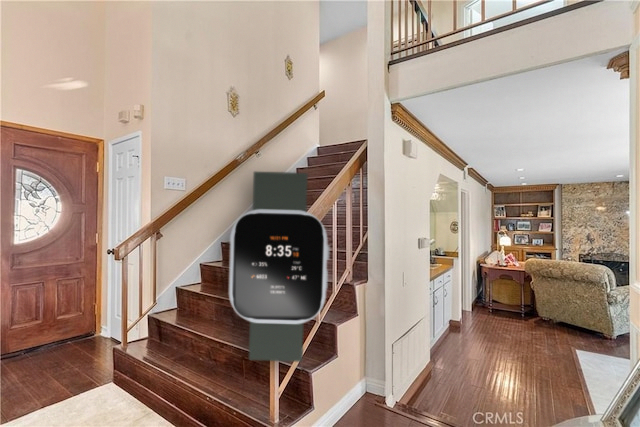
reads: 8,35
